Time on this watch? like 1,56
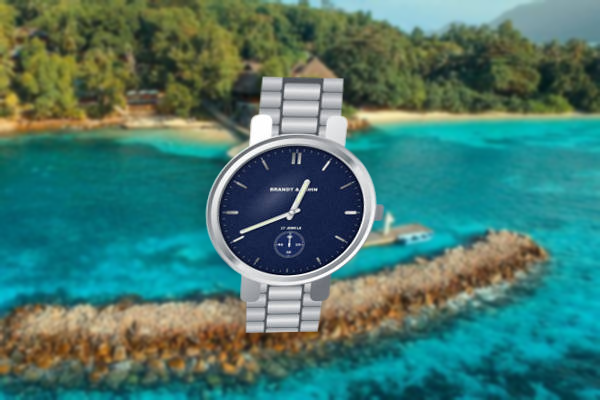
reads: 12,41
